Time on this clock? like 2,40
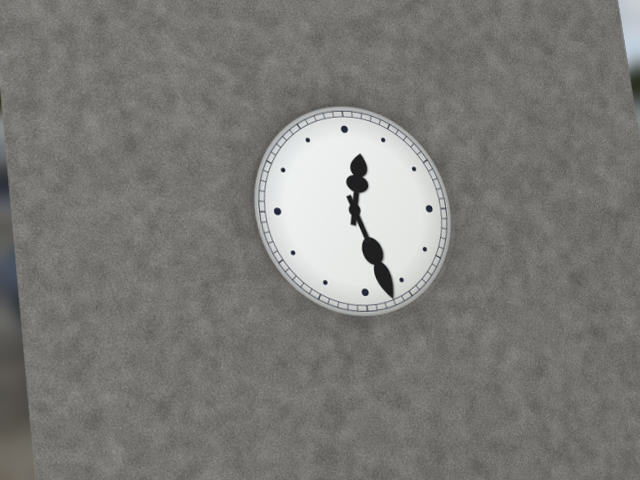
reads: 12,27
